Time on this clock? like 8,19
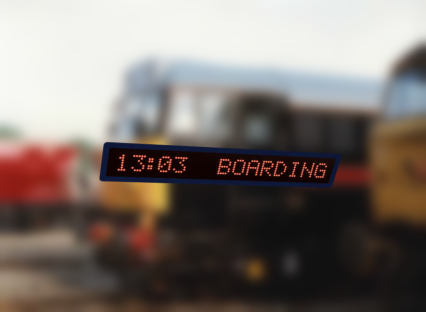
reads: 13,03
